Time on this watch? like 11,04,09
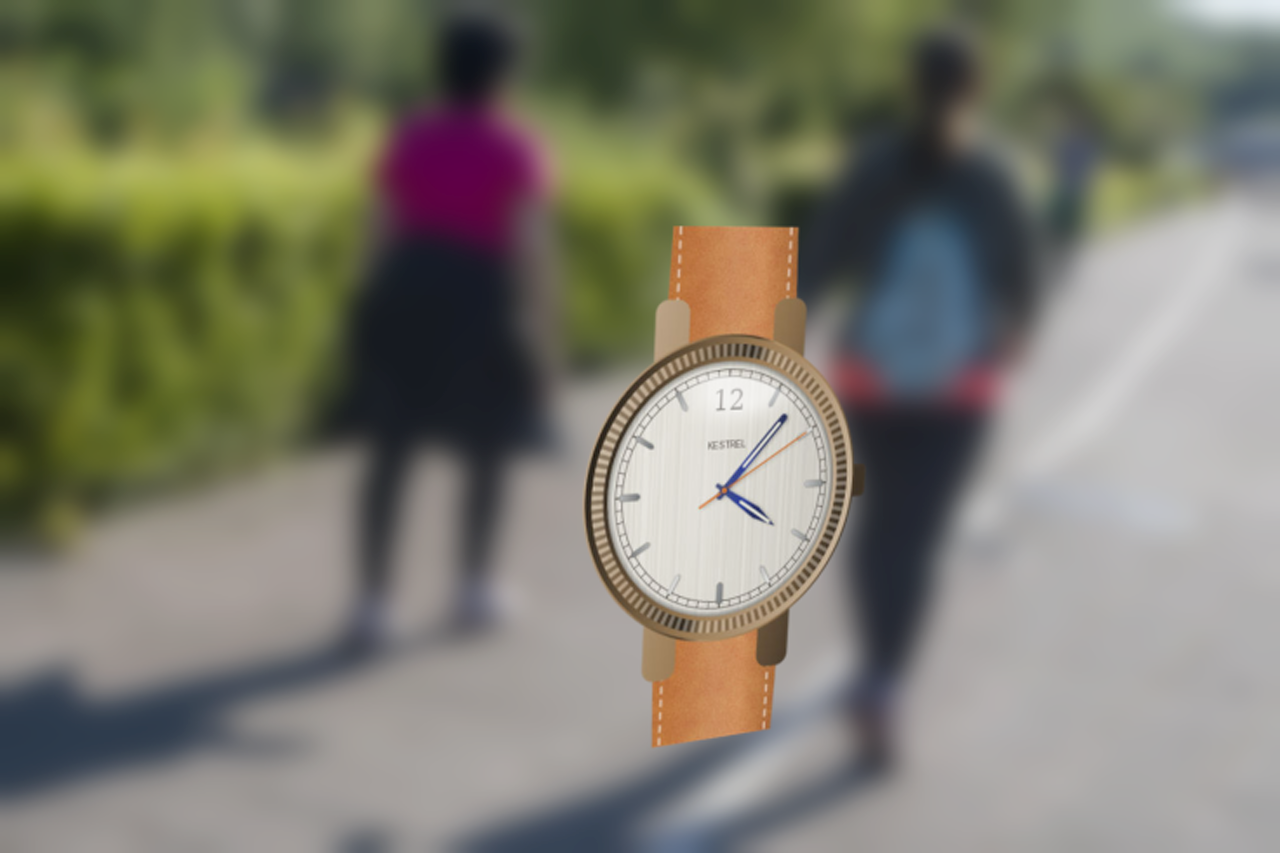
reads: 4,07,10
